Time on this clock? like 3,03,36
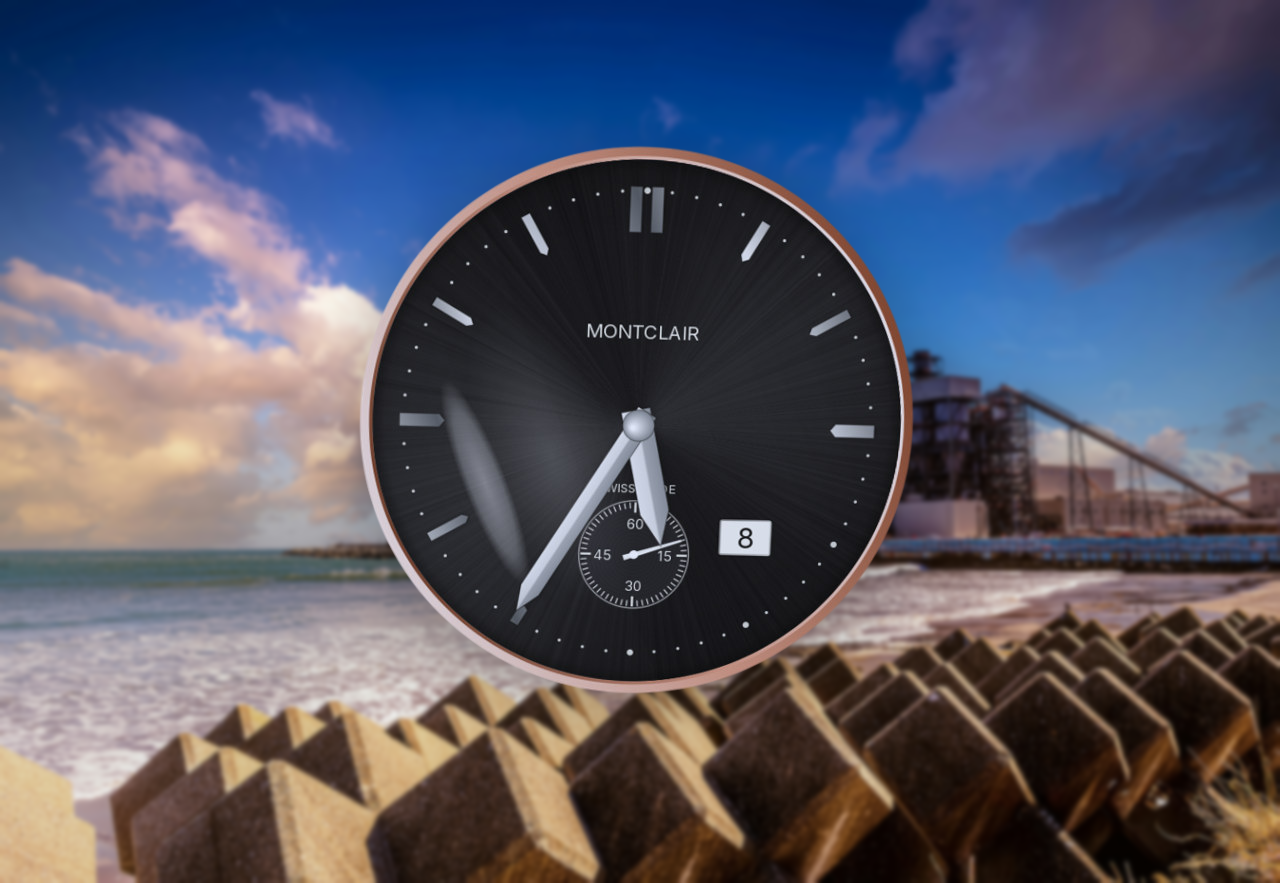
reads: 5,35,12
